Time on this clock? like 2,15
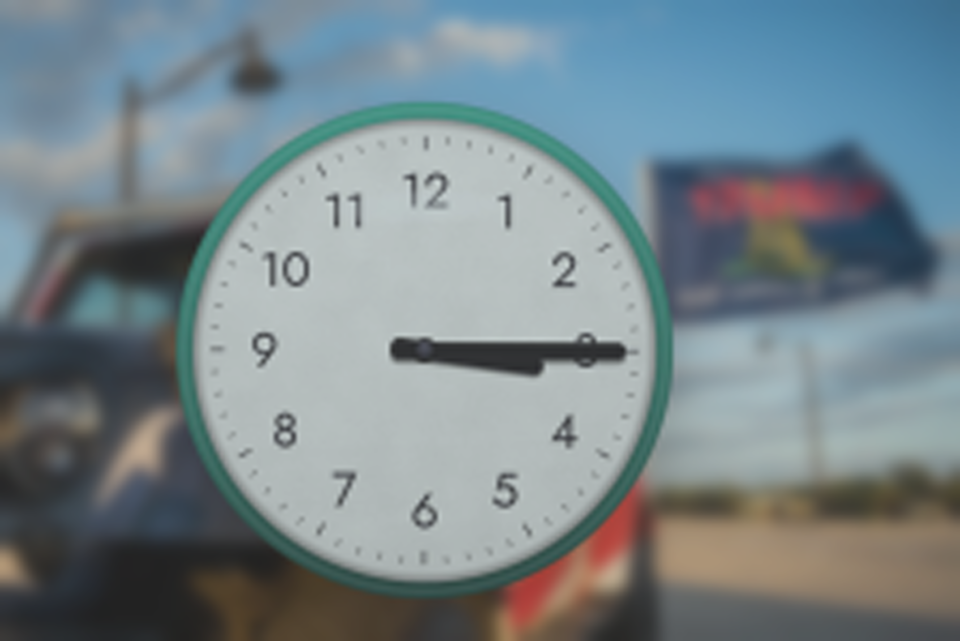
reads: 3,15
